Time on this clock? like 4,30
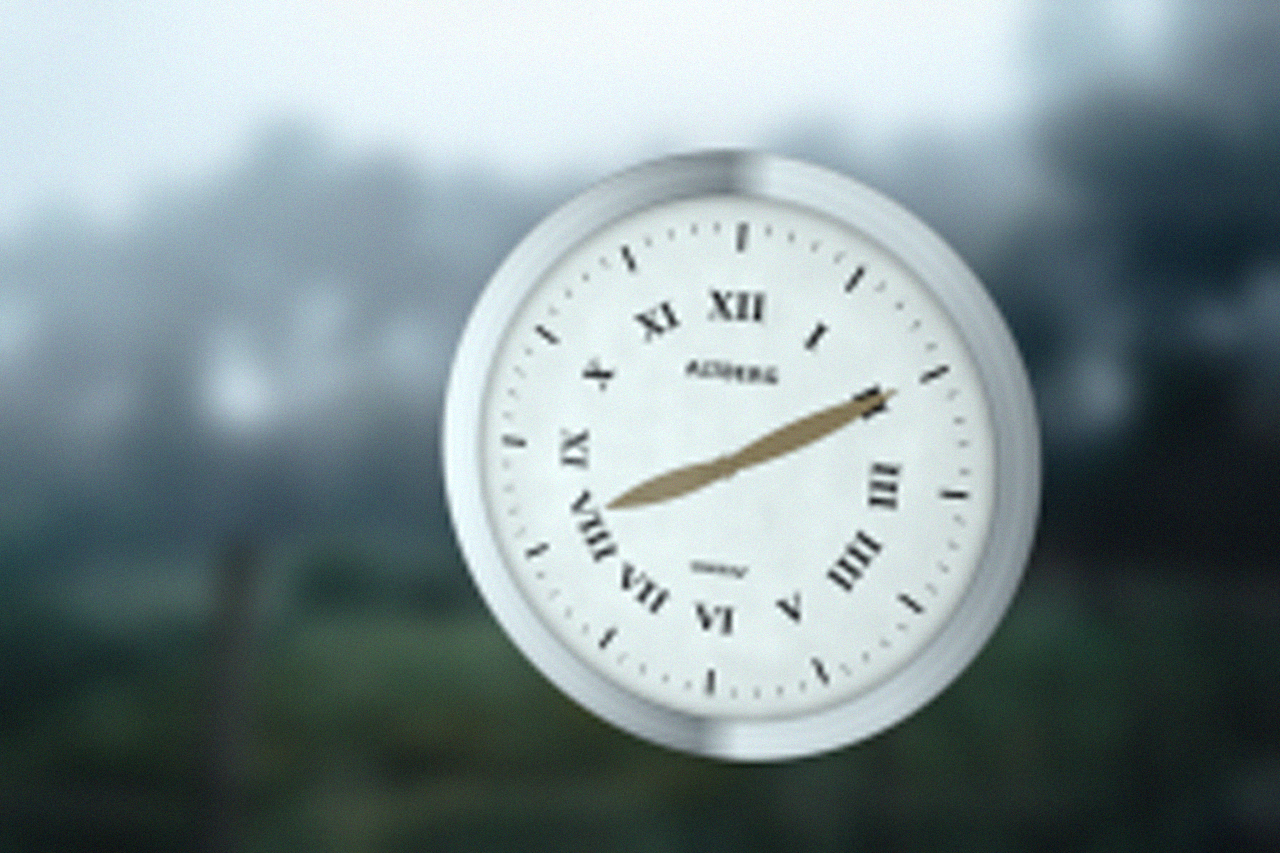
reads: 8,10
